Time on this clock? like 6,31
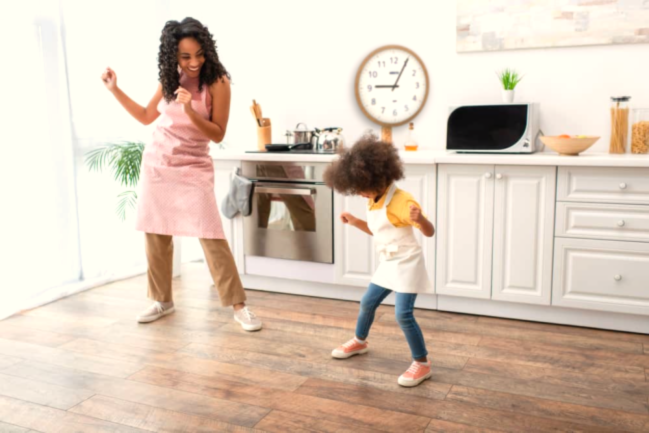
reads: 9,05
